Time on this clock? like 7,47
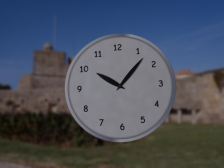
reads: 10,07
